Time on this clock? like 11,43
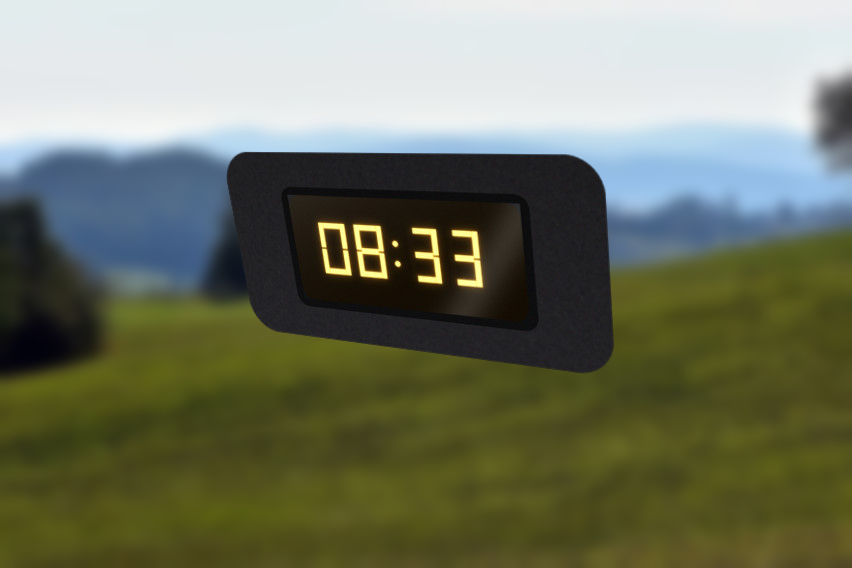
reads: 8,33
